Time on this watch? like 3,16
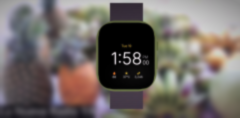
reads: 1,58
